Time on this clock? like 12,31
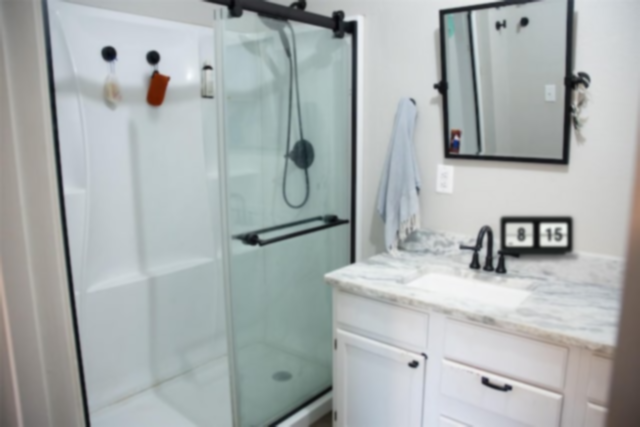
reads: 8,15
